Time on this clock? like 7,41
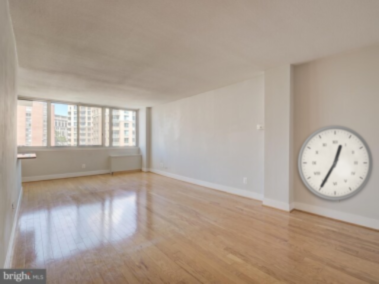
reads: 12,35
